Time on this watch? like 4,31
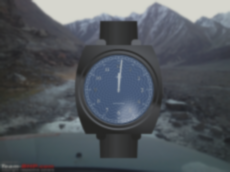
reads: 12,01
